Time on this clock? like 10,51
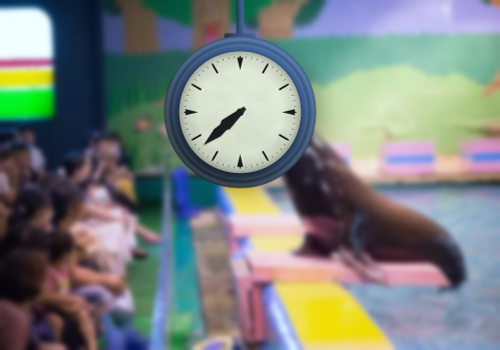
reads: 7,38
